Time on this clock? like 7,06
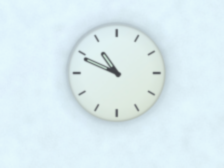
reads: 10,49
